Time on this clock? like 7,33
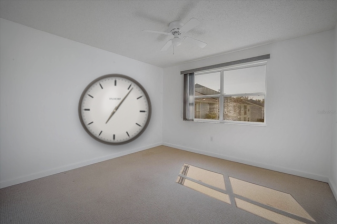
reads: 7,06
